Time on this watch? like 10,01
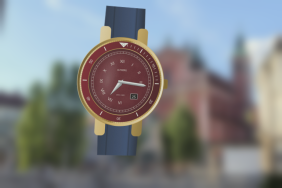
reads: 7,16
